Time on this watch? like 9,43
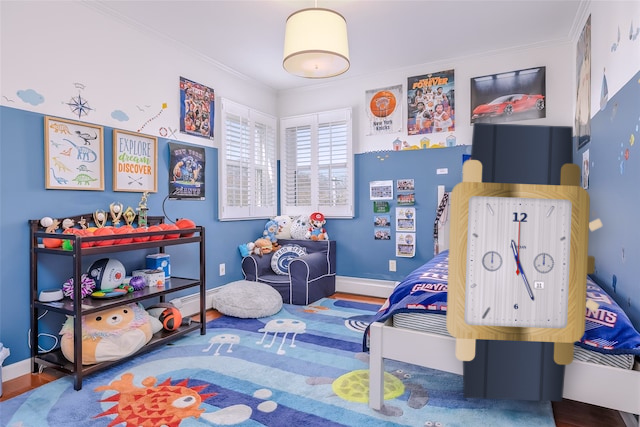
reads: 11,26
